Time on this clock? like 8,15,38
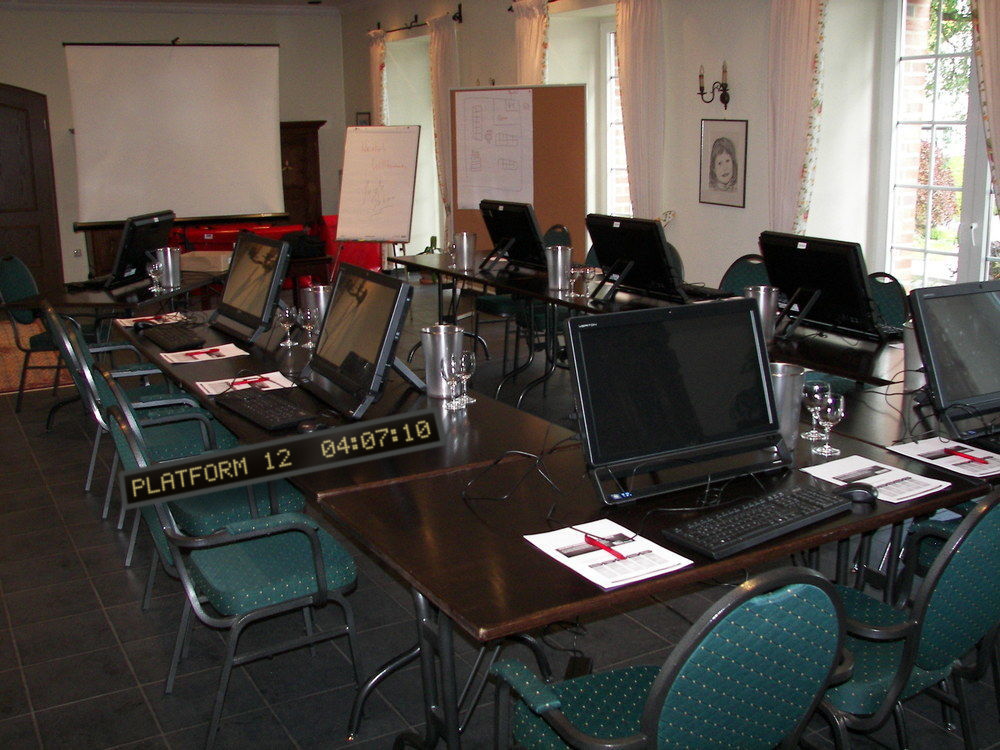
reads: 4,07,10
